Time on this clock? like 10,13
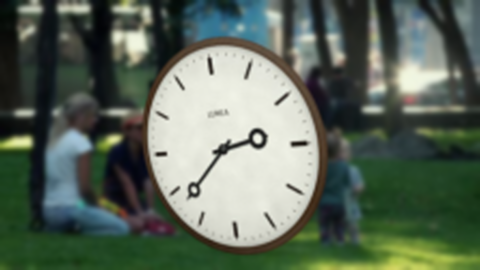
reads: 2,38
